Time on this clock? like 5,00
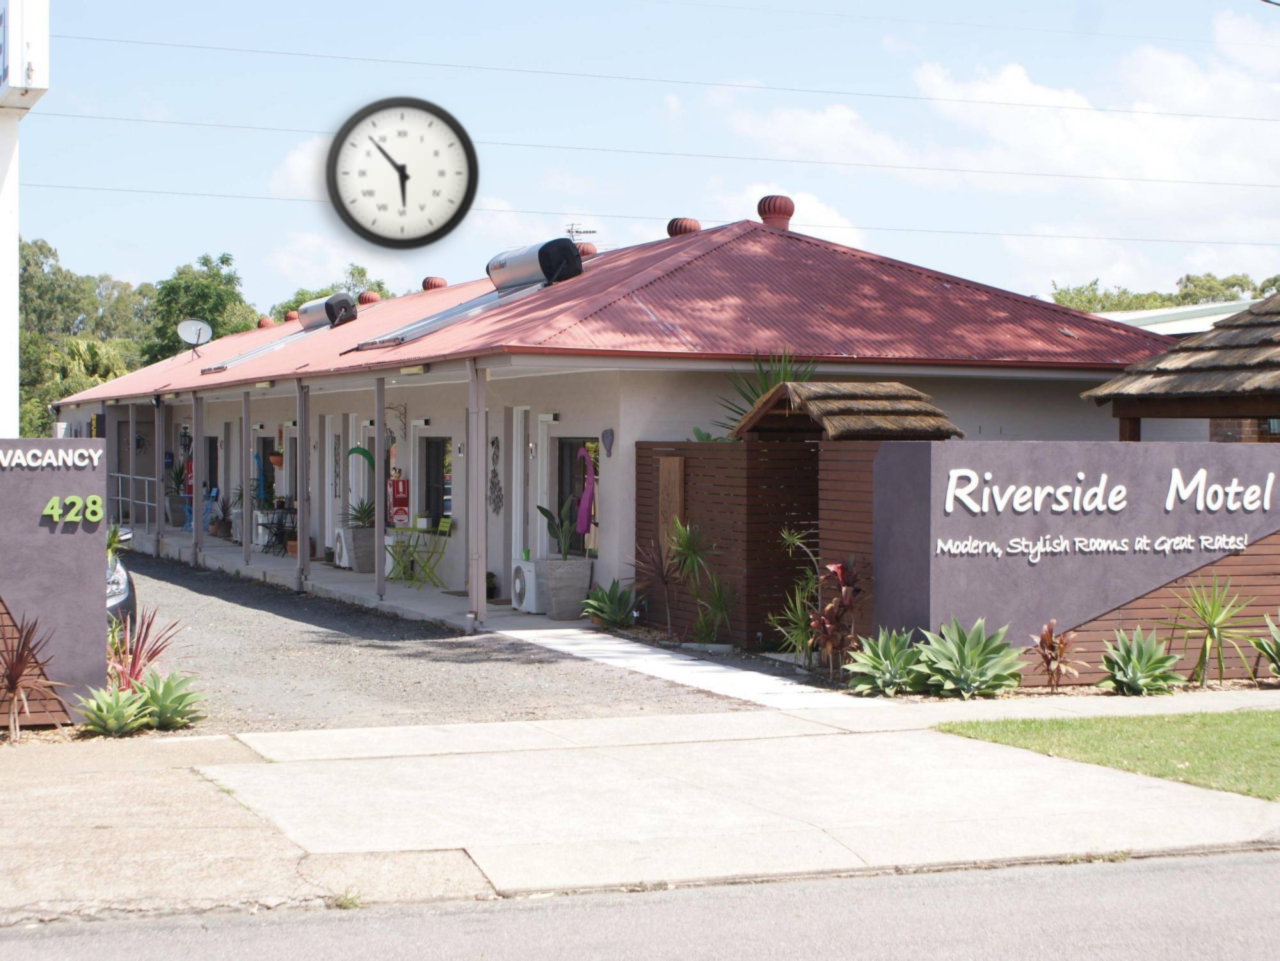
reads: 5,53
